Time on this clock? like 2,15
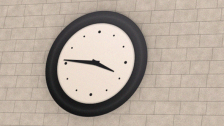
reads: 3,46
